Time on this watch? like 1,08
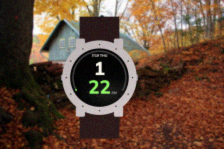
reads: 1,22
